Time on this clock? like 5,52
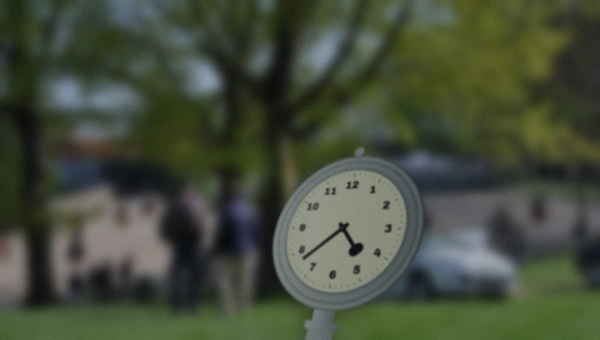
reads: 4,38
